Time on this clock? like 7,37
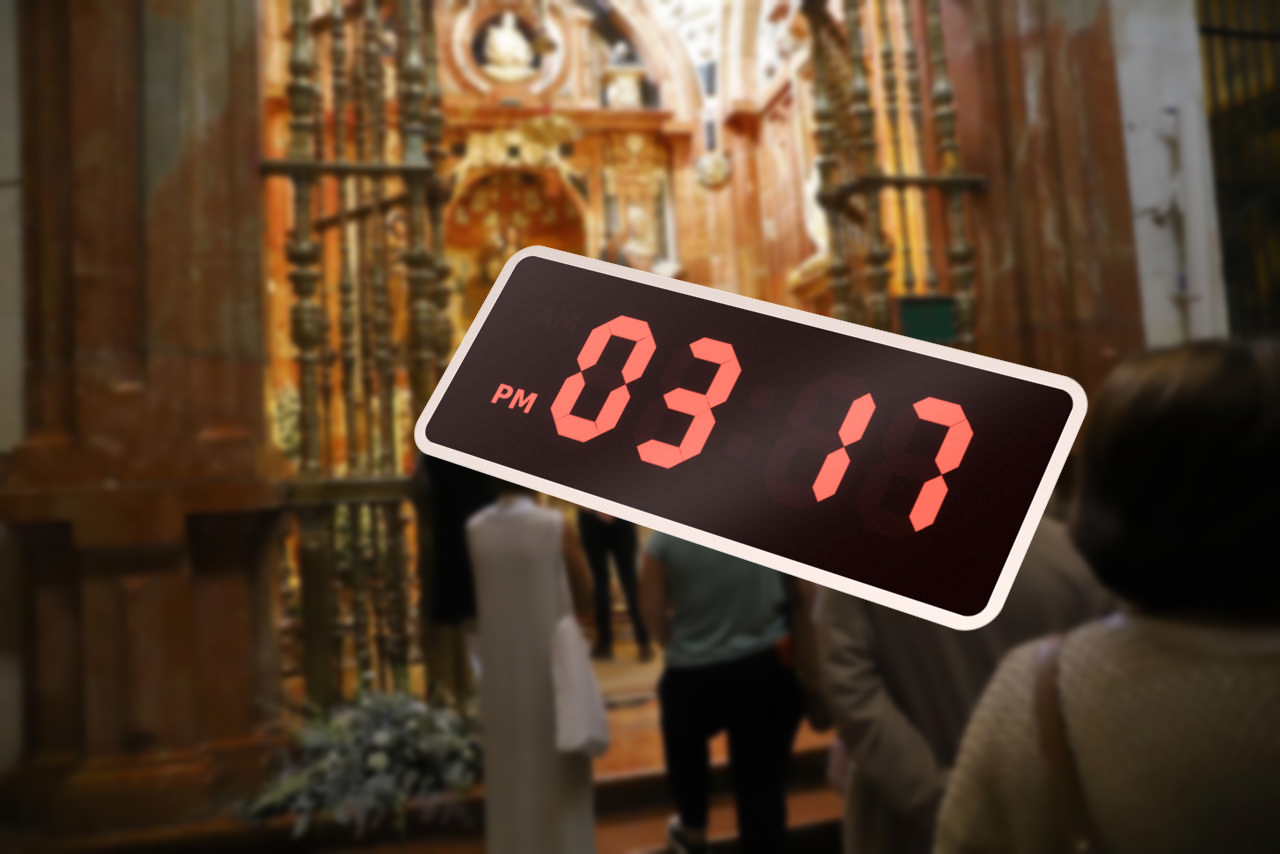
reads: 3,17
